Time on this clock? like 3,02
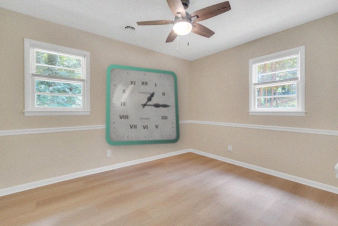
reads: 1,15
